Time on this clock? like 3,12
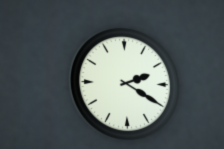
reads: 2,20
